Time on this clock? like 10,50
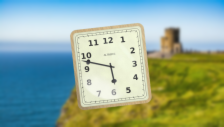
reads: 5,48
